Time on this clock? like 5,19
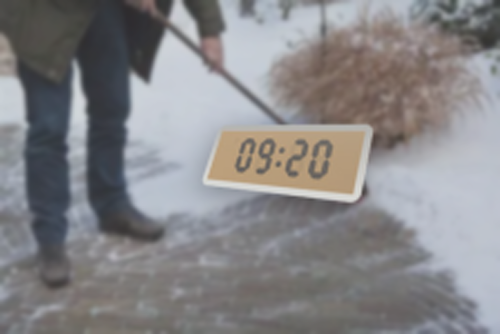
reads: 9,20
